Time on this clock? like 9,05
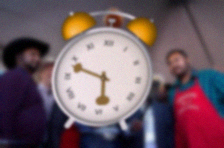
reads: 5,48
